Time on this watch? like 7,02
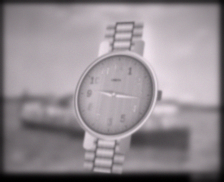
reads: 9,16
